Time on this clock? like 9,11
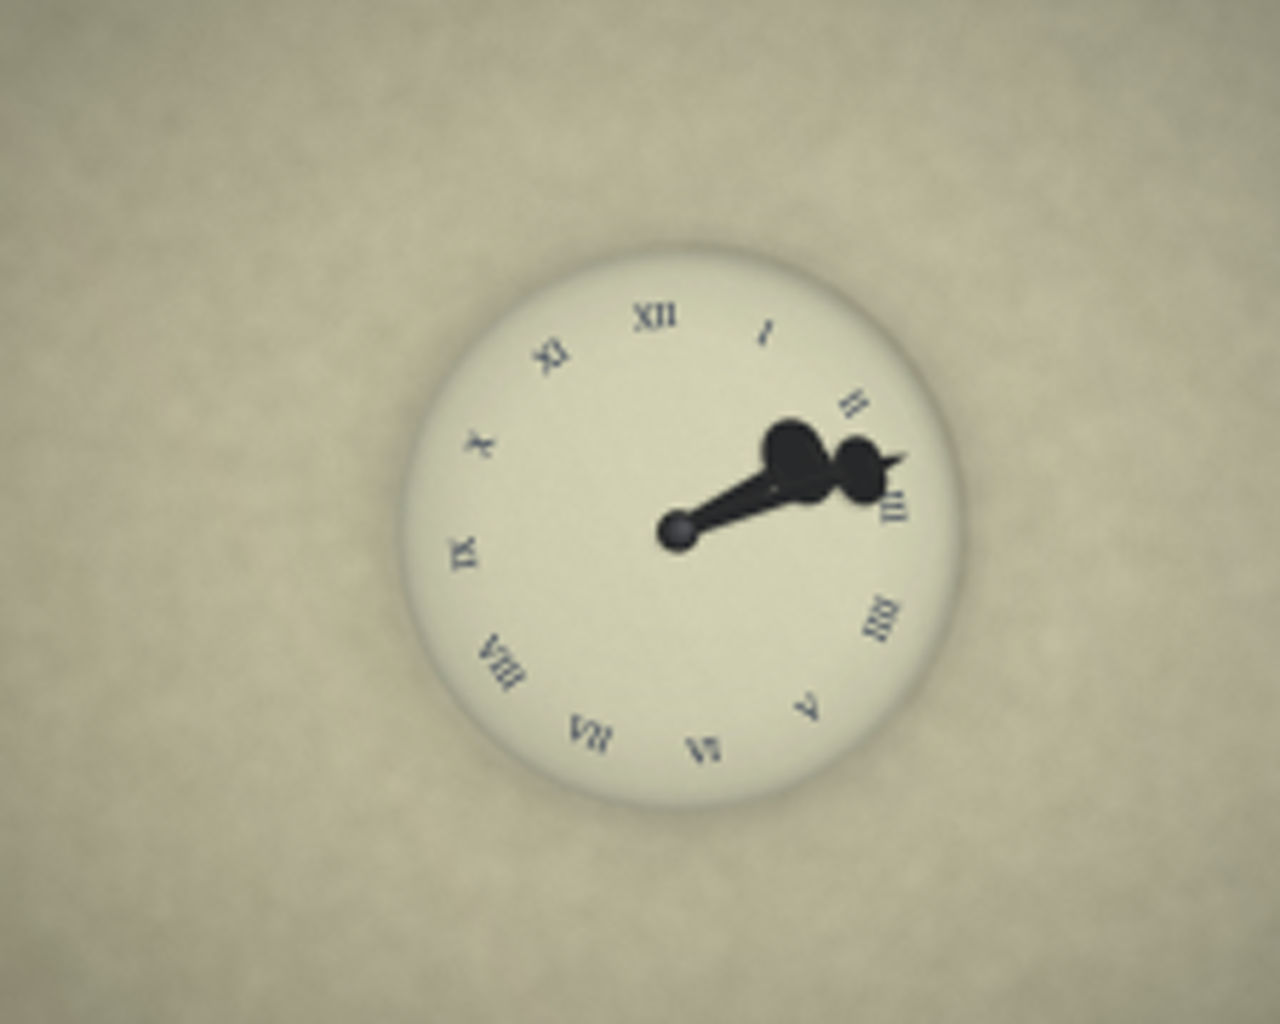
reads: 2,13
